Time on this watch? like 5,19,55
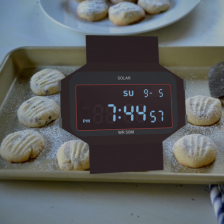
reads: 7,44,57
